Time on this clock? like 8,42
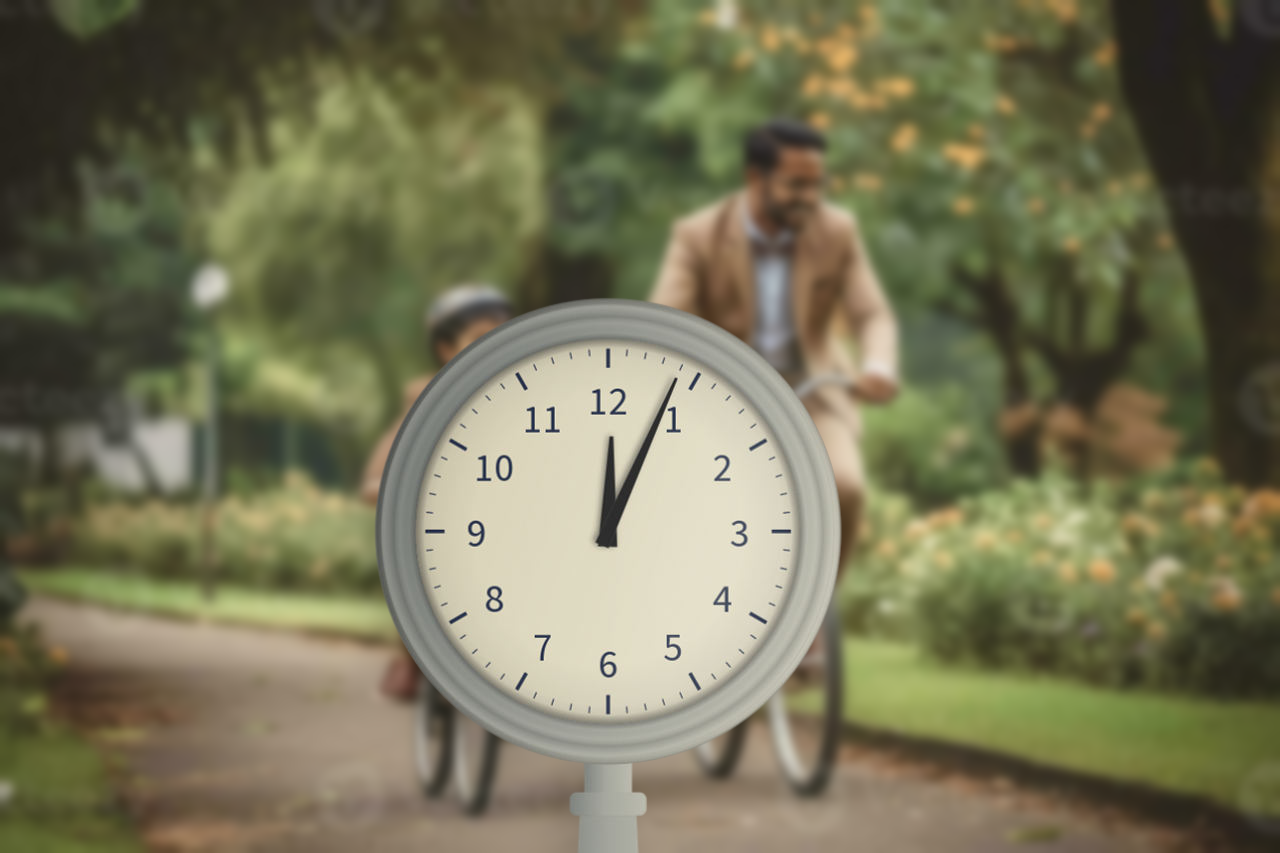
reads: 12,04
